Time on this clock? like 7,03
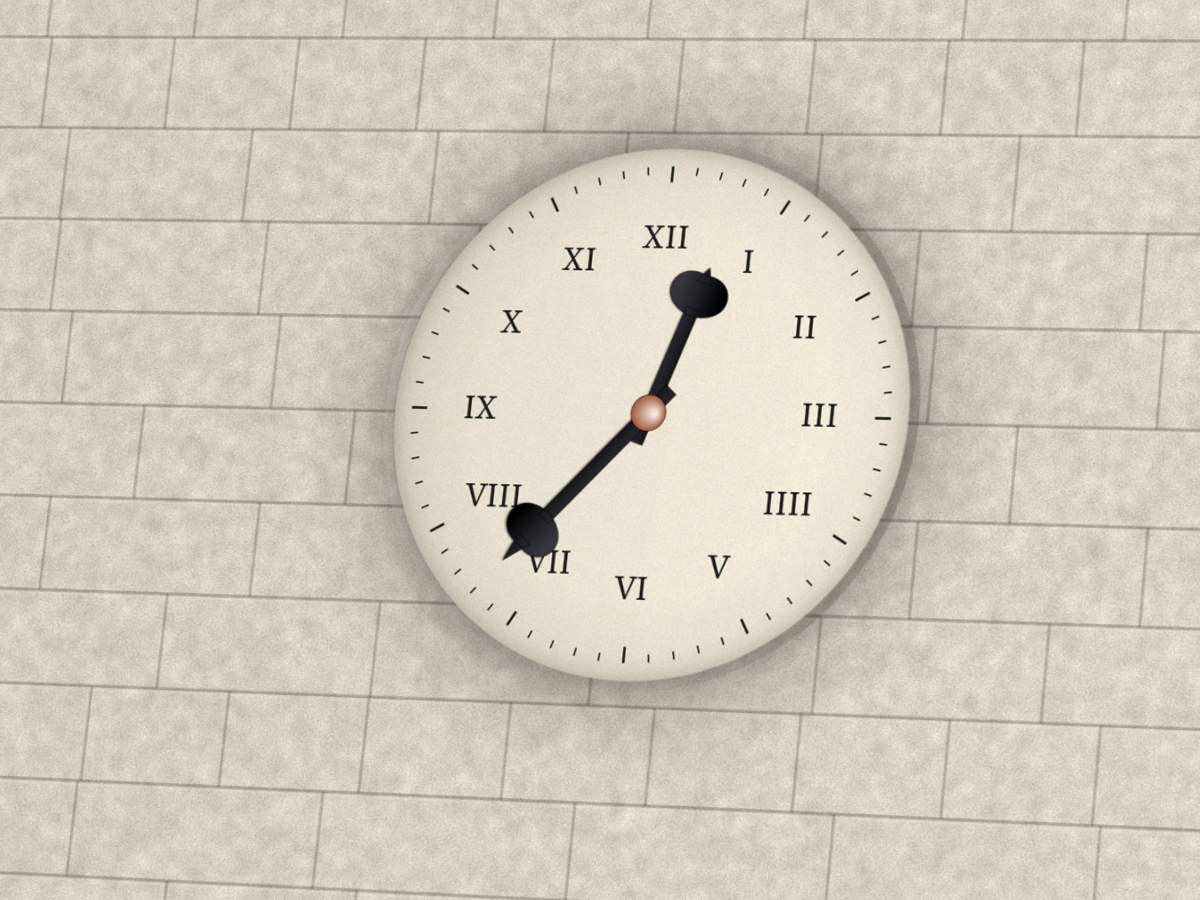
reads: 12,37
